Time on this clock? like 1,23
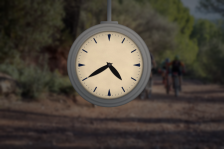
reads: 4,40
